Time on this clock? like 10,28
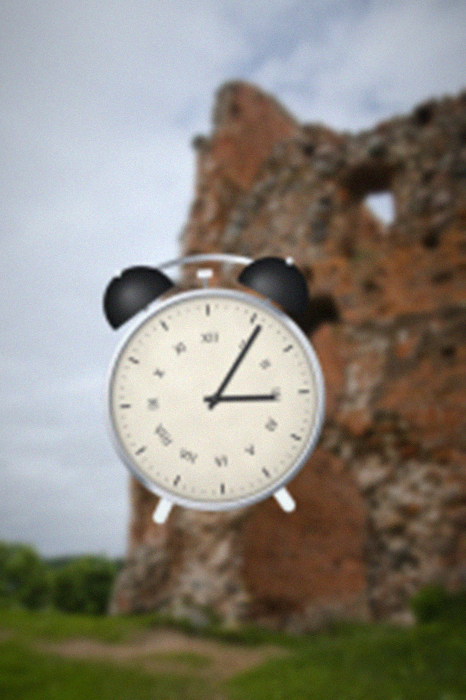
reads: 3,06
